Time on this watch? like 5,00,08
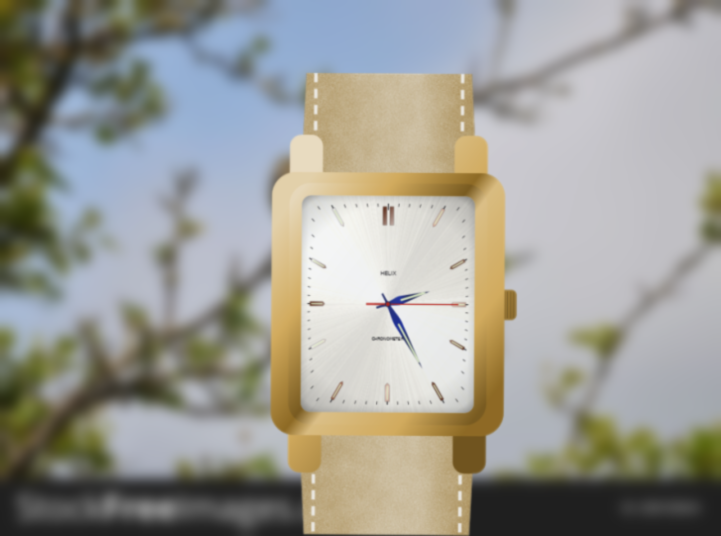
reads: 2,25,15
